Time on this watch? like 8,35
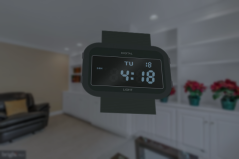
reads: 4,18
